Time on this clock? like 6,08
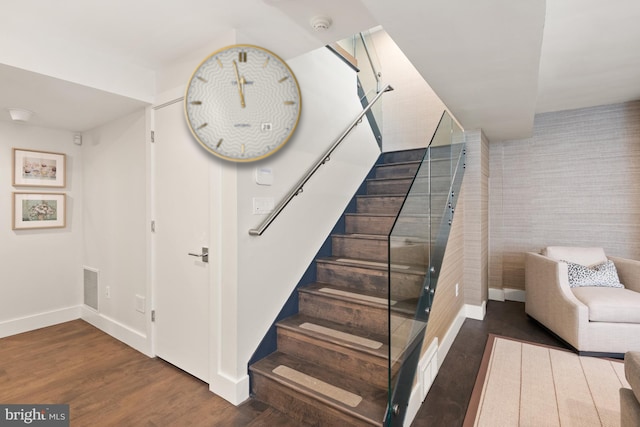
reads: 11,58
